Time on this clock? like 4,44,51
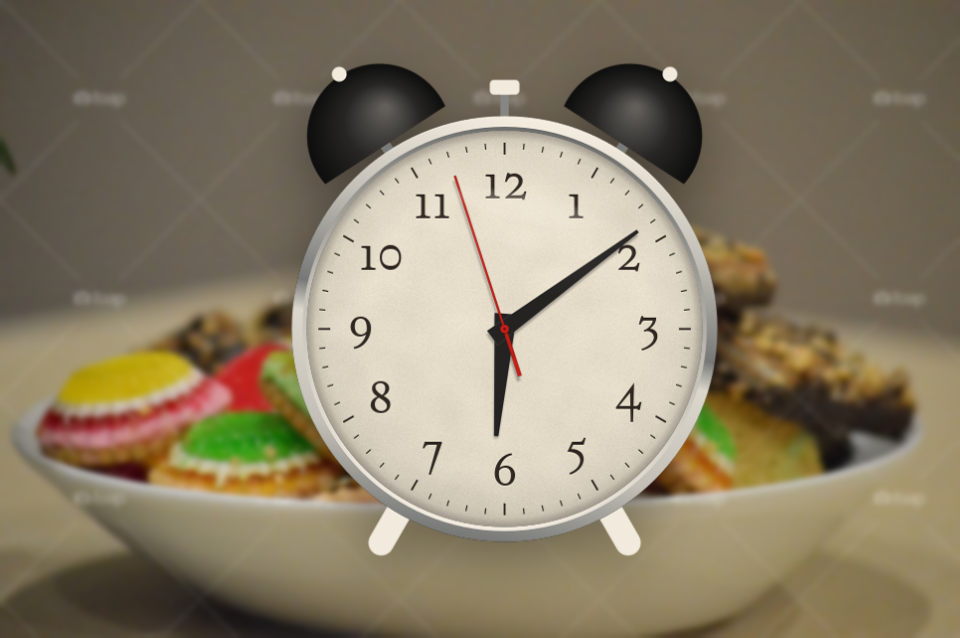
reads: 6,08,57
